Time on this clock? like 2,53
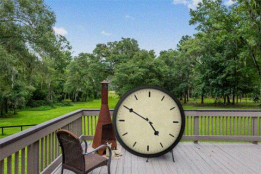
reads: 4,50
